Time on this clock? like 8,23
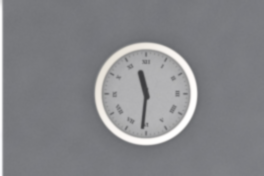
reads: 11,31
